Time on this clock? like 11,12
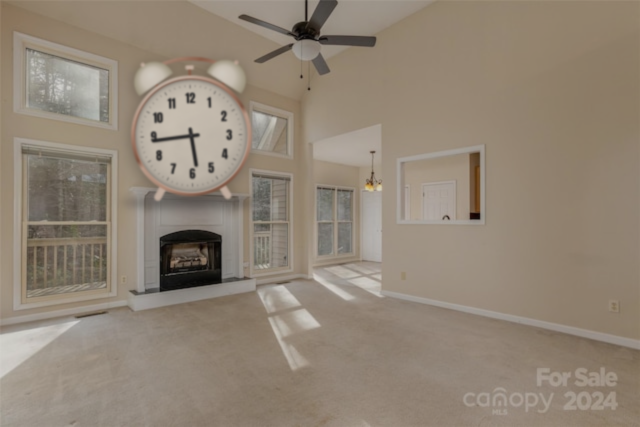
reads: 5,44
